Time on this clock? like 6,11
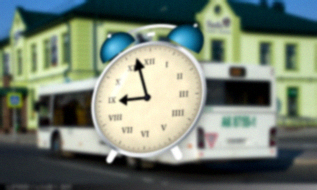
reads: 8,57
